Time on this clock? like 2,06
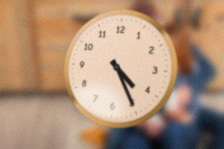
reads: 4,25
